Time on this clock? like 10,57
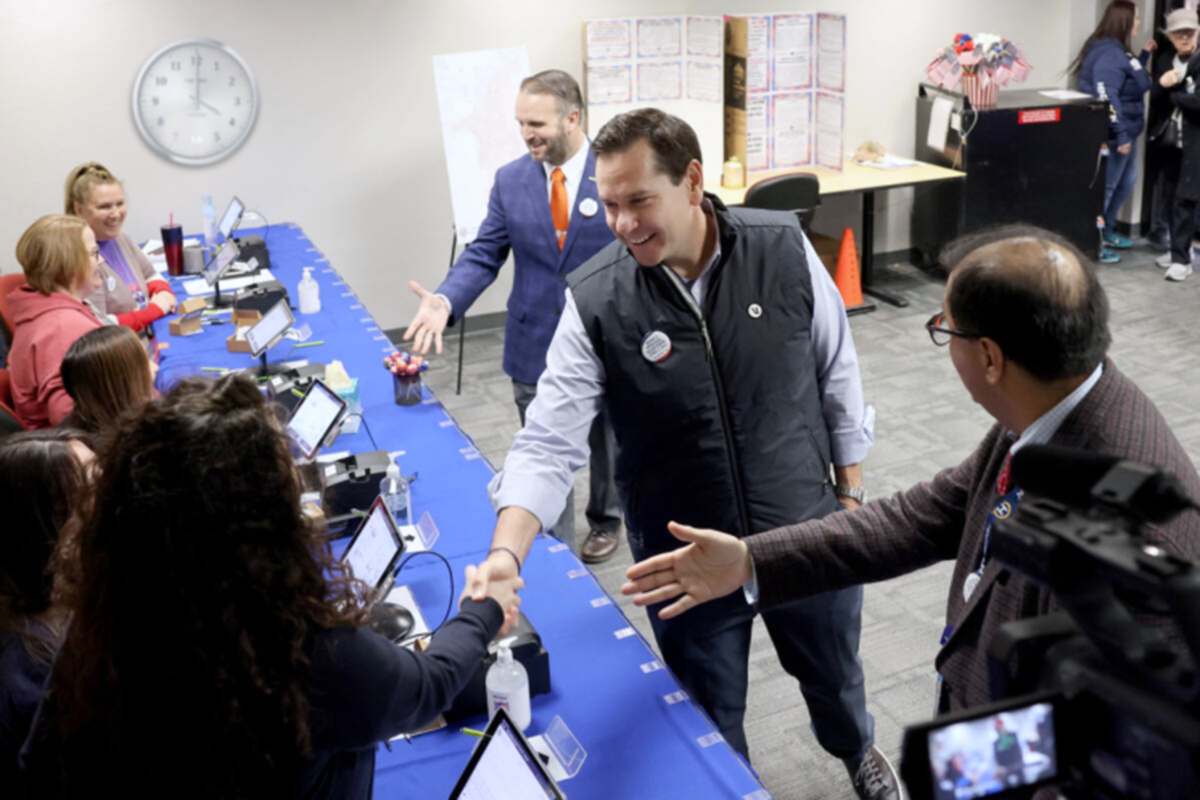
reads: 4,00
